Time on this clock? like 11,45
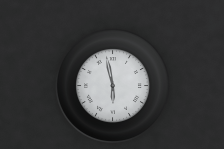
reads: 5,58
